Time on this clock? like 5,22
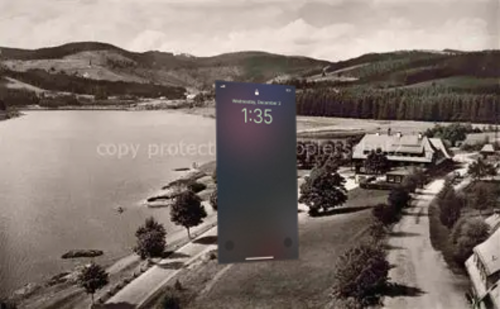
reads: 1,35
